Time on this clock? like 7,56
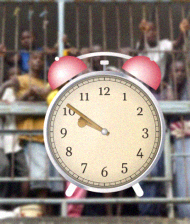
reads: 9,51
